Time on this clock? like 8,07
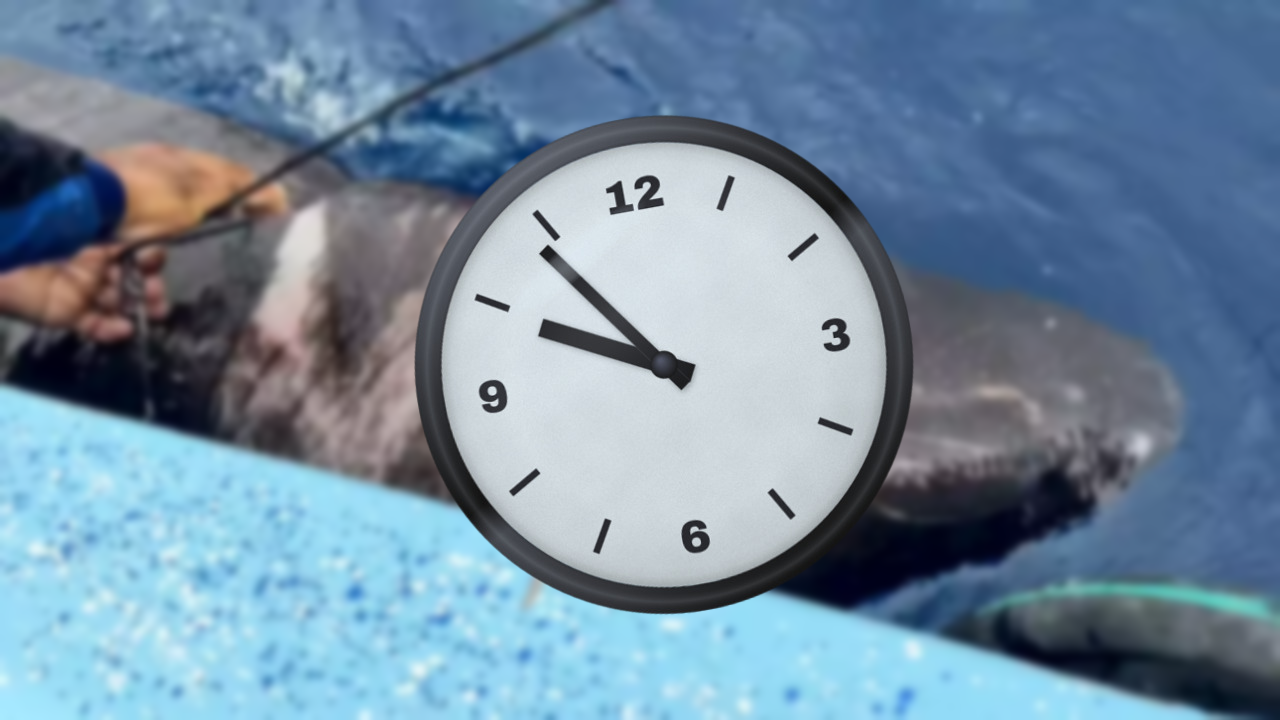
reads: 9,54
